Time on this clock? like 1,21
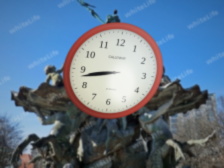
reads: 8,43
